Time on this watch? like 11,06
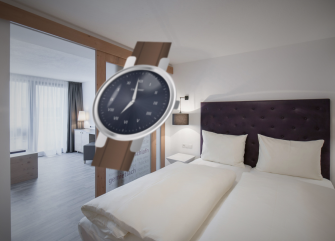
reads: 6,59
